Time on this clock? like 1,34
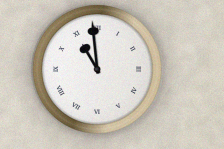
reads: 10,59
